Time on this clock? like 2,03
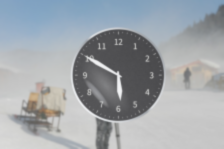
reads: 5,50
